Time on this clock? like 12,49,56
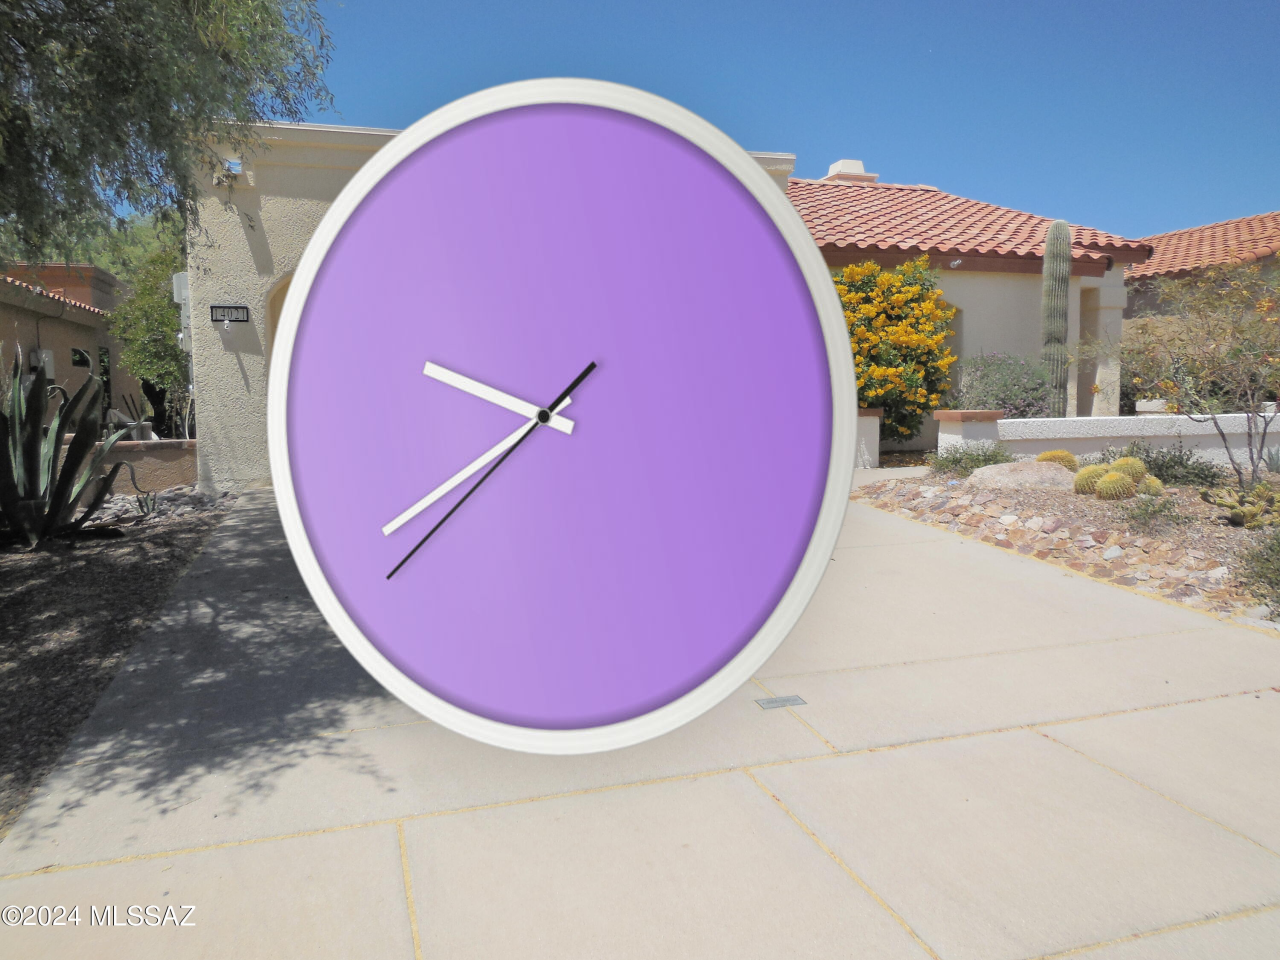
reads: 9,39,38
